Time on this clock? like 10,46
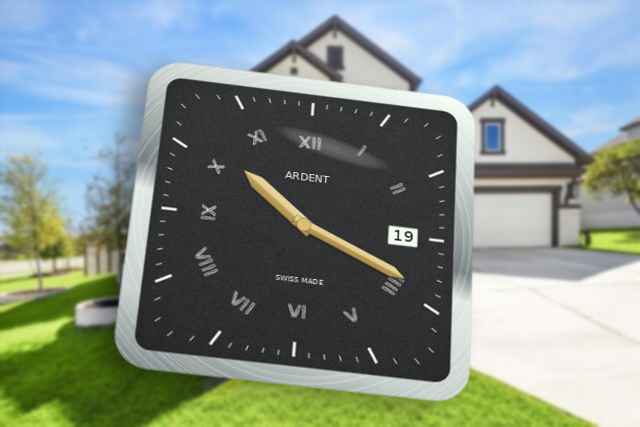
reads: 10,19
